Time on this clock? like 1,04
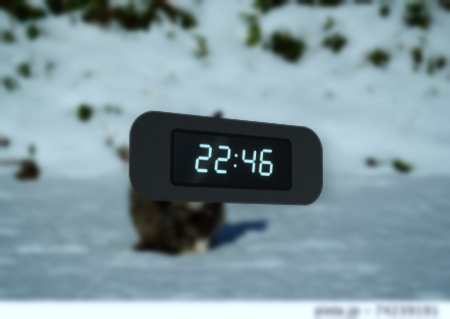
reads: 22,46
